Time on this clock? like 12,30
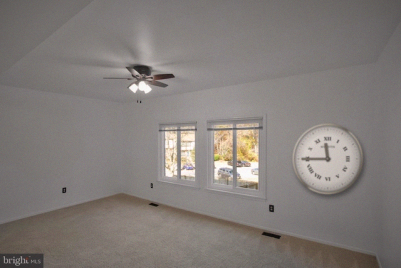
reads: 11,45
